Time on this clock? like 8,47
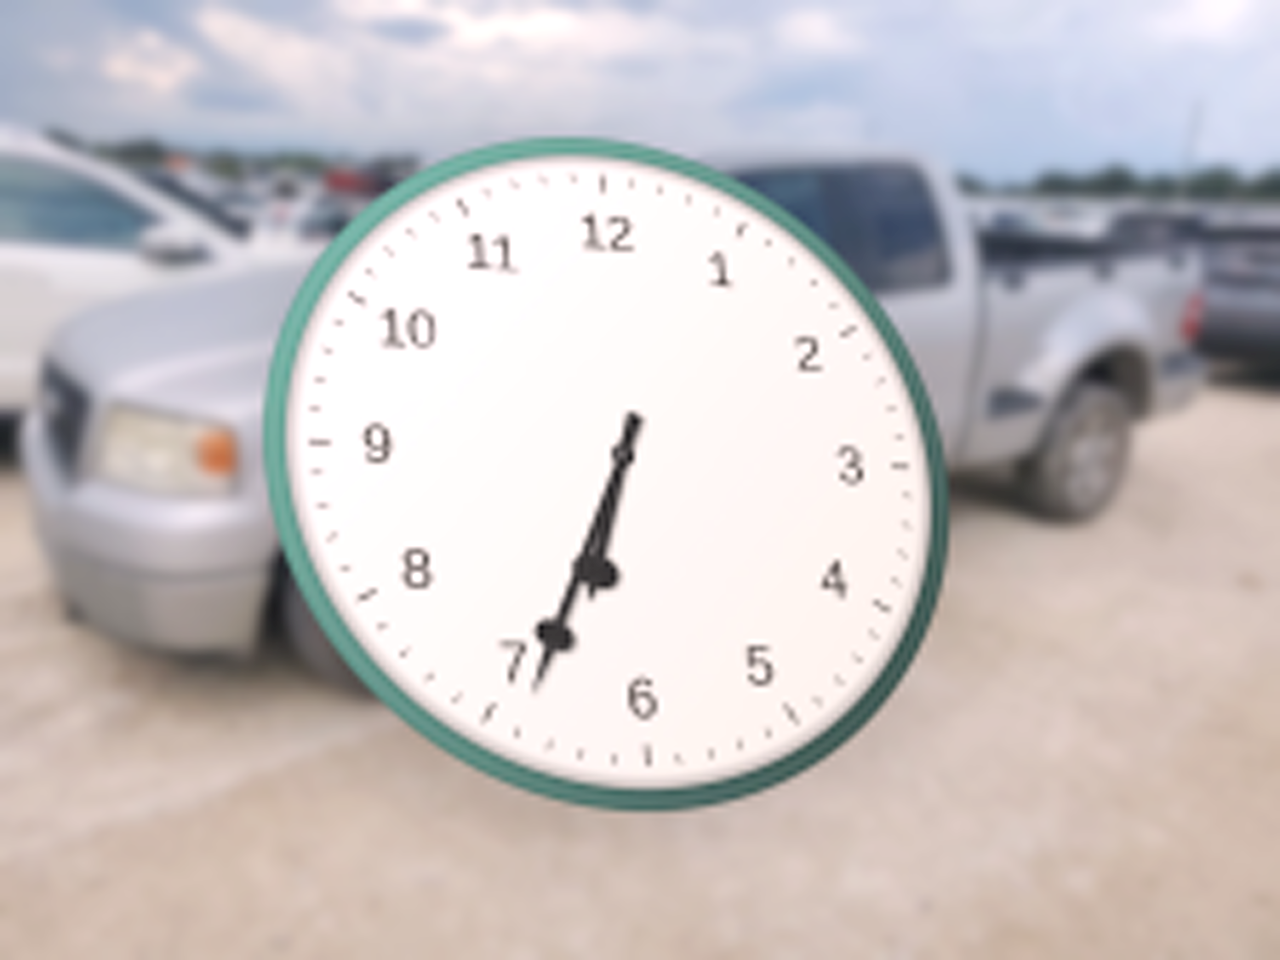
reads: 6,34
